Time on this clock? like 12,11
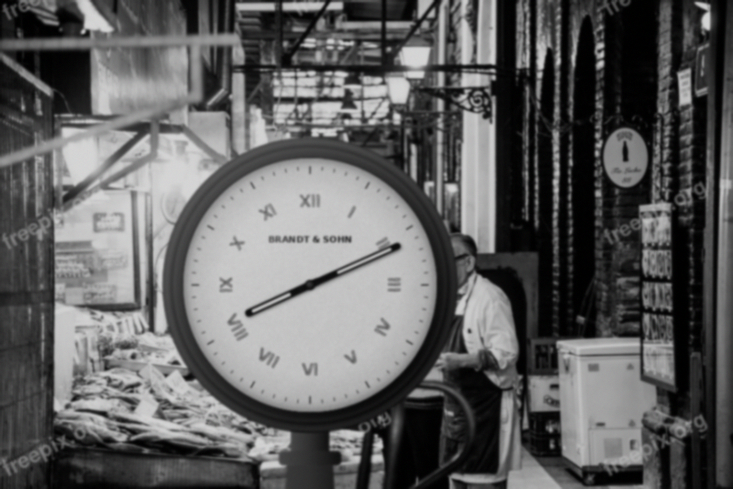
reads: 8,11
